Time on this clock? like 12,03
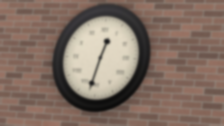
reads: 12,32
